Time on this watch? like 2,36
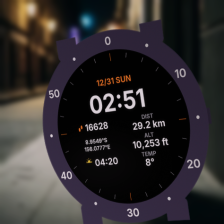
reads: 2,51
